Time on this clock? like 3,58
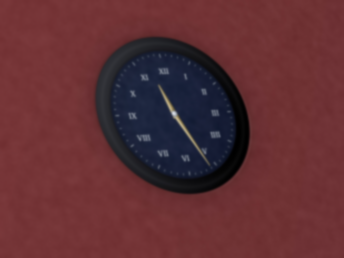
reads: 11,26
